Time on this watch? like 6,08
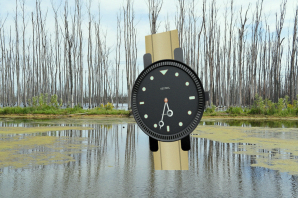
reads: 5,33
